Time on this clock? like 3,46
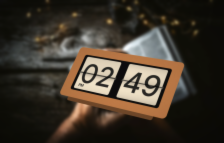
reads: 2,49
